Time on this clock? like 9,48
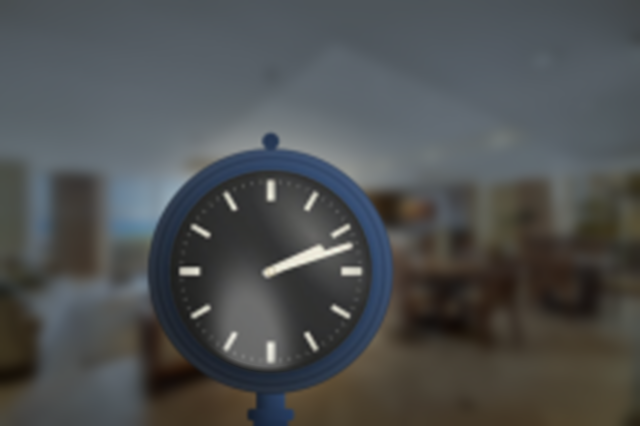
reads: 2,12
